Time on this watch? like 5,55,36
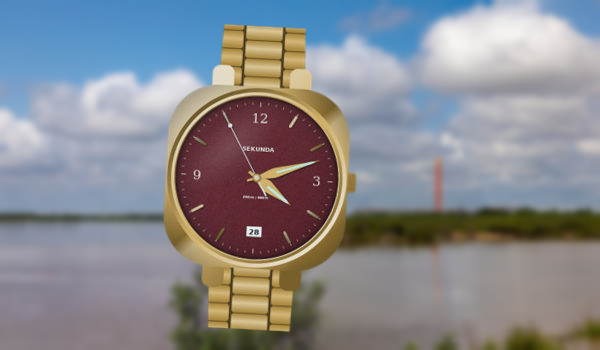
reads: 4,11,55
